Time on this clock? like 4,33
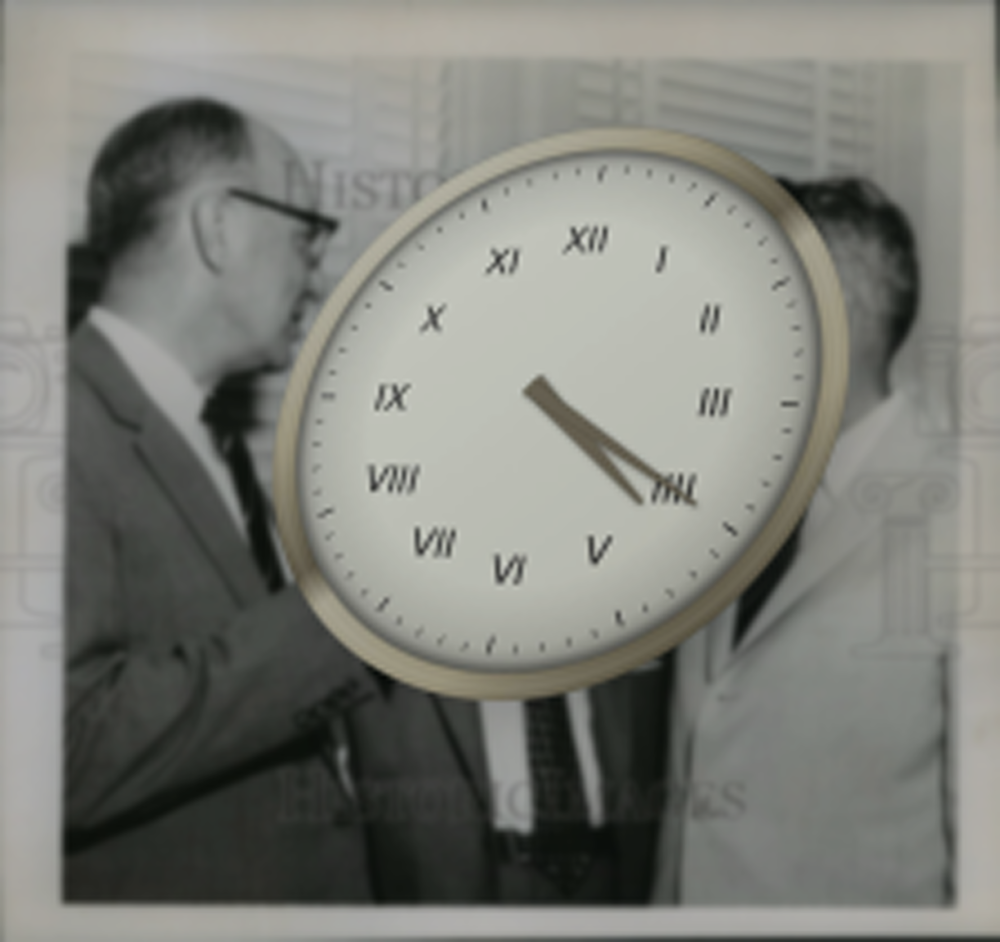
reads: 4,20
